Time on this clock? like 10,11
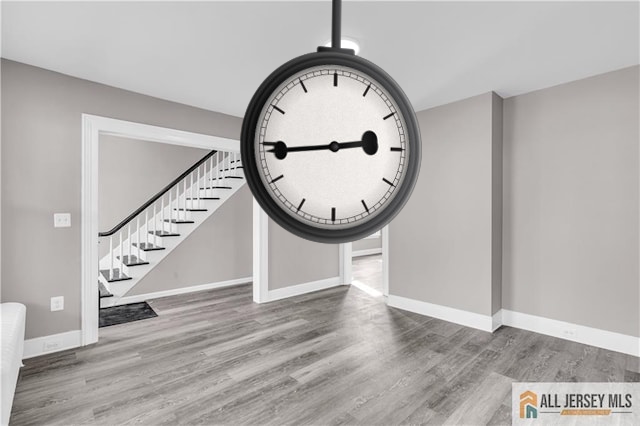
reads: 2,44
